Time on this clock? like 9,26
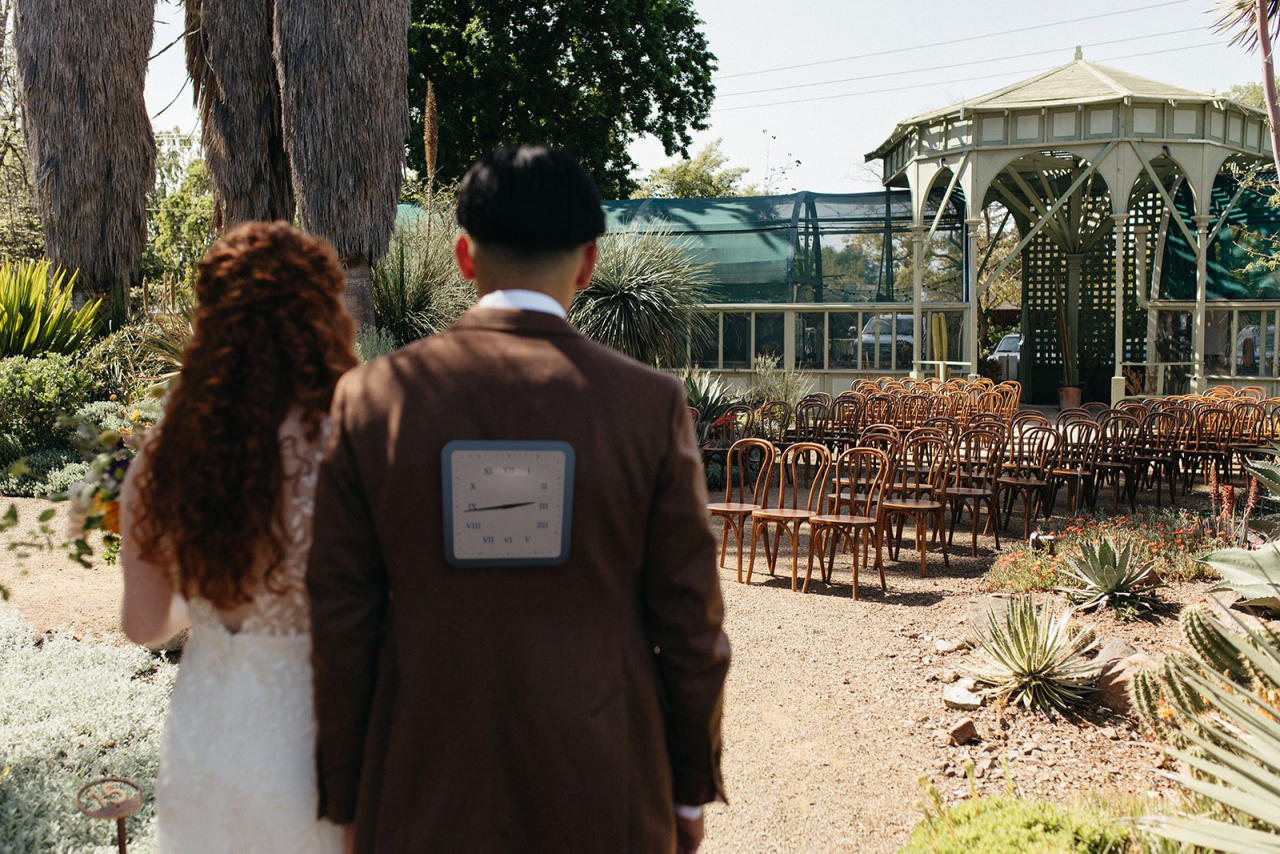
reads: 2,44
